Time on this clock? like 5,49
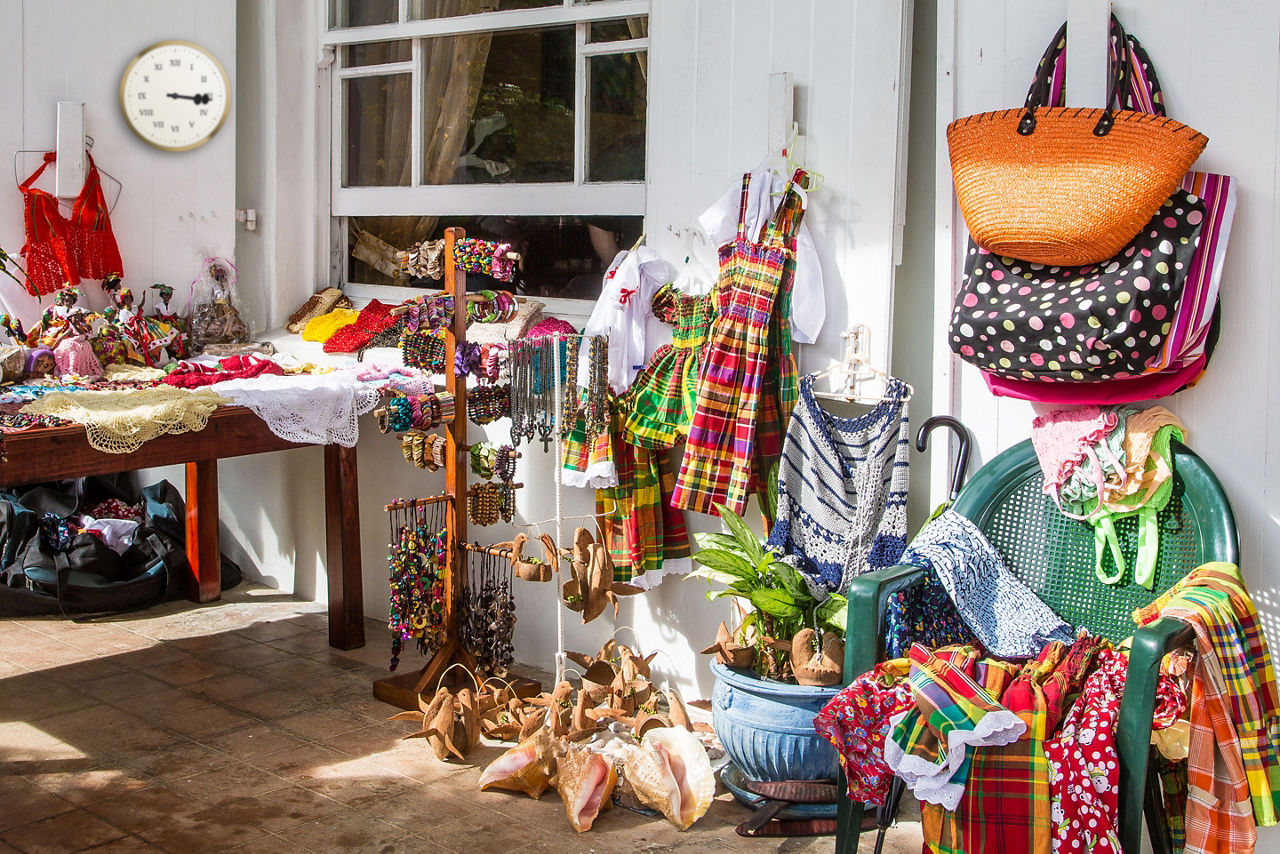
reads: 3,16
